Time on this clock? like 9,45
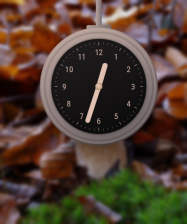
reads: 12,33
